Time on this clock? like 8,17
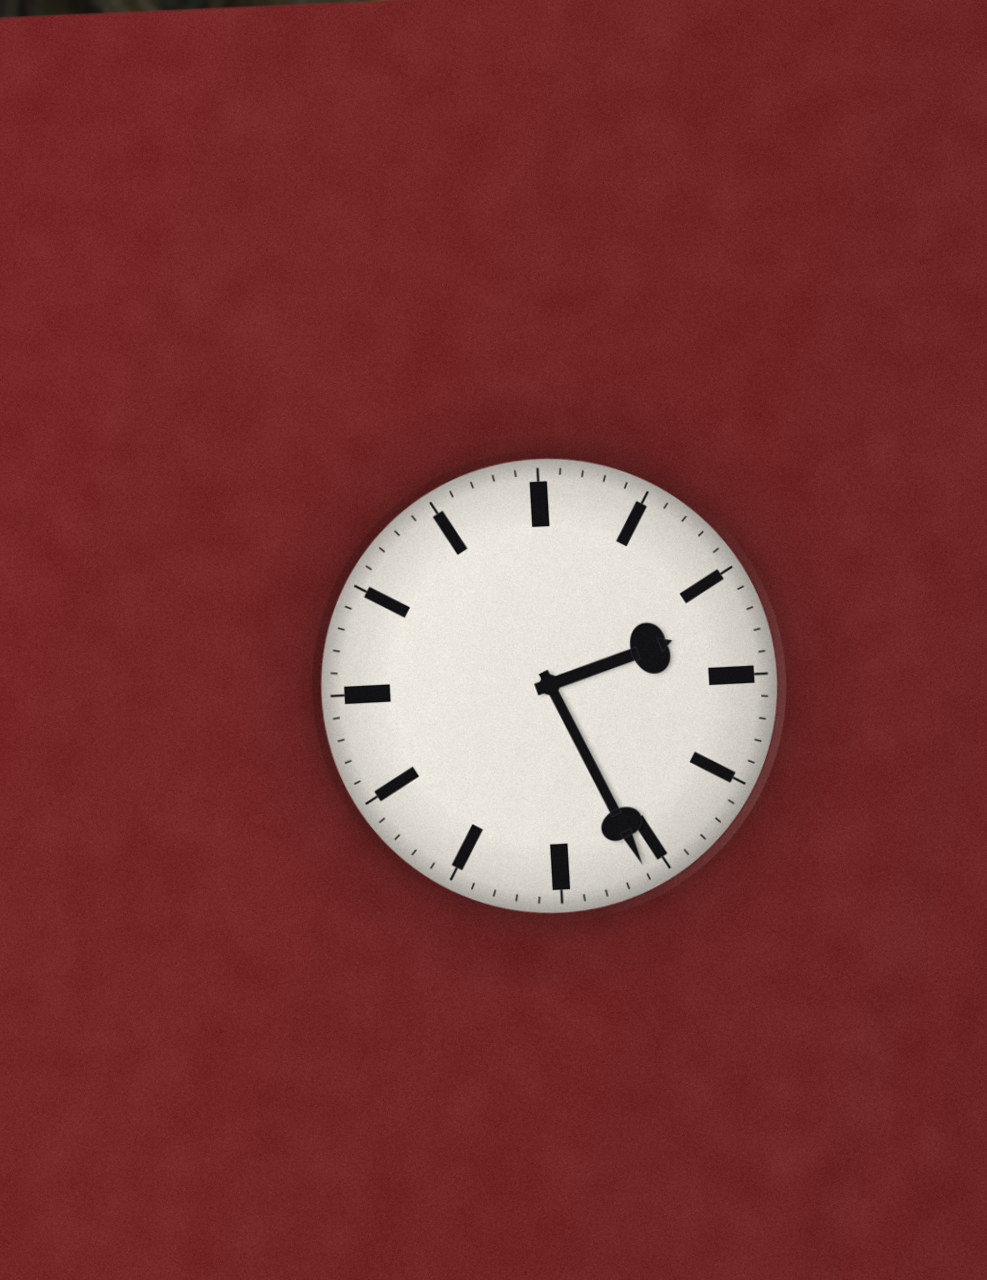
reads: 2,26
